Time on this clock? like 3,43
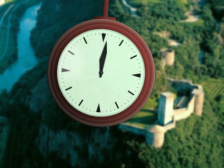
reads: 12,01
